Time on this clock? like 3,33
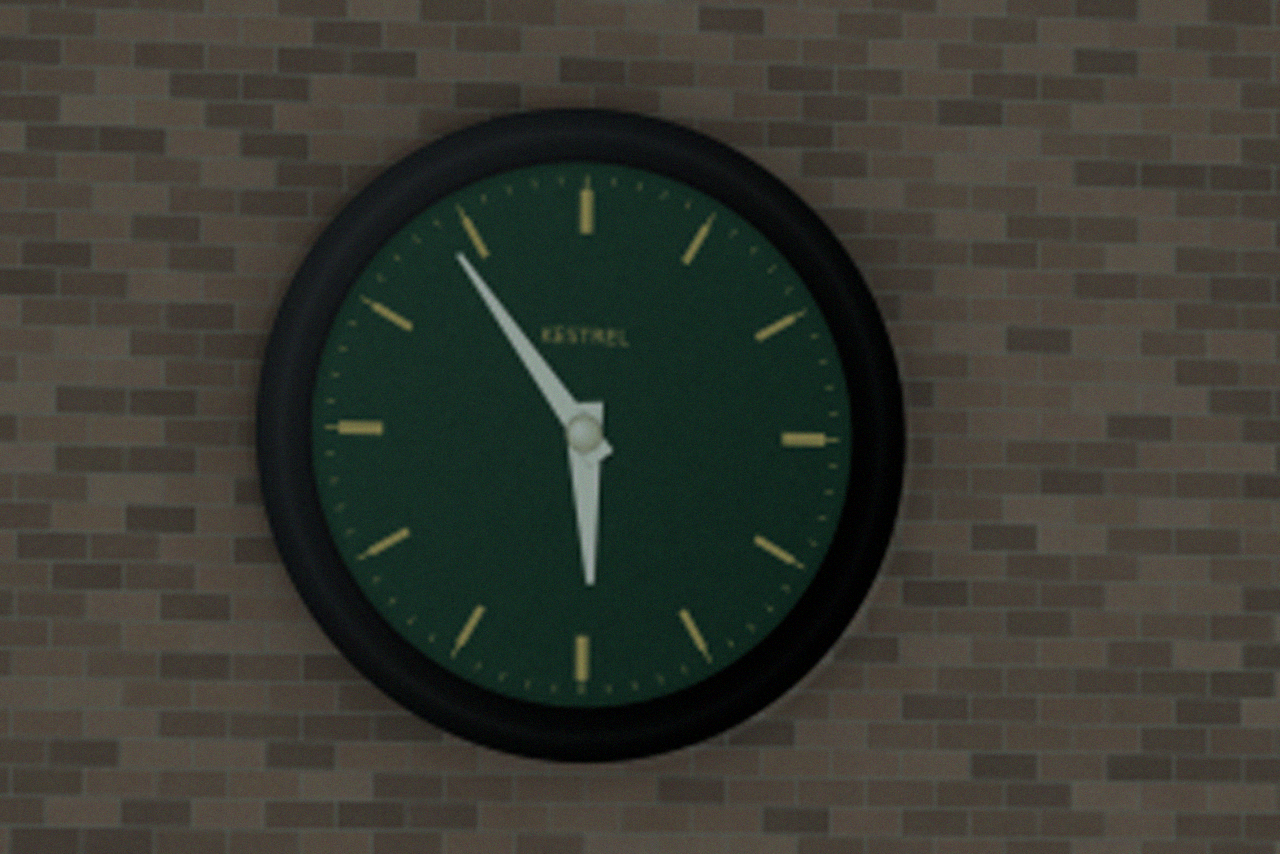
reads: 5,54
